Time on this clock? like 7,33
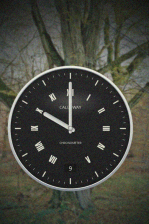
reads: 10,00
